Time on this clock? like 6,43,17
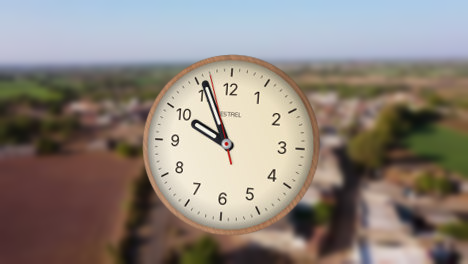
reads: 9,55,57
